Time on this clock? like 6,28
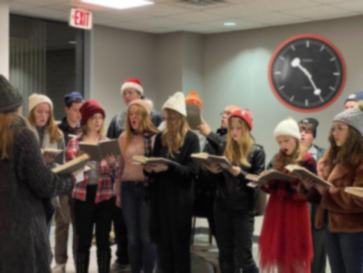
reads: 10,25
